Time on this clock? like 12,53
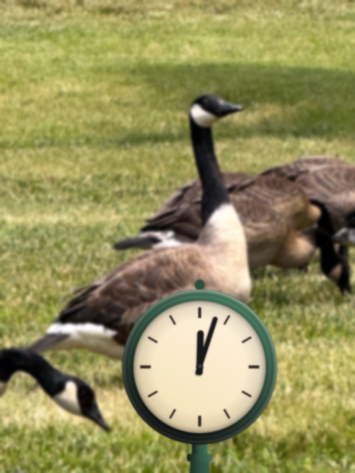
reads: 12,03
